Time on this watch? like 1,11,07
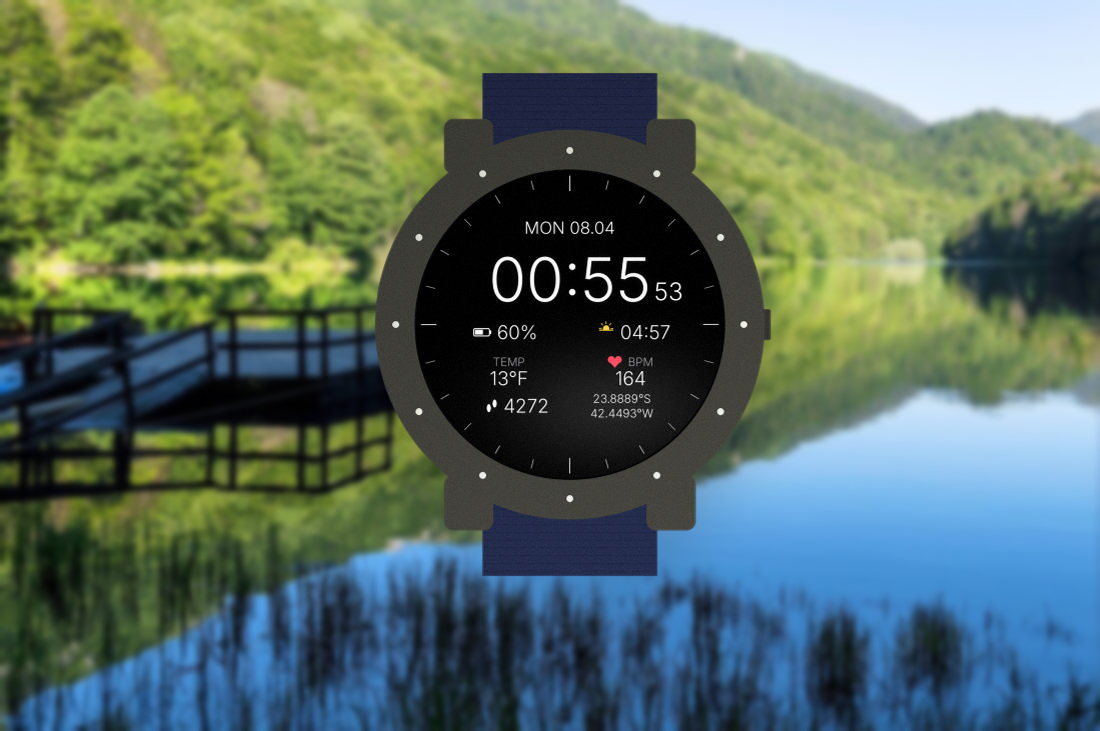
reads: 0,55,53
